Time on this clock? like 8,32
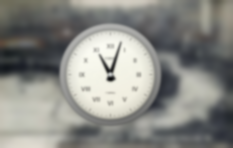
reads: 11,03
